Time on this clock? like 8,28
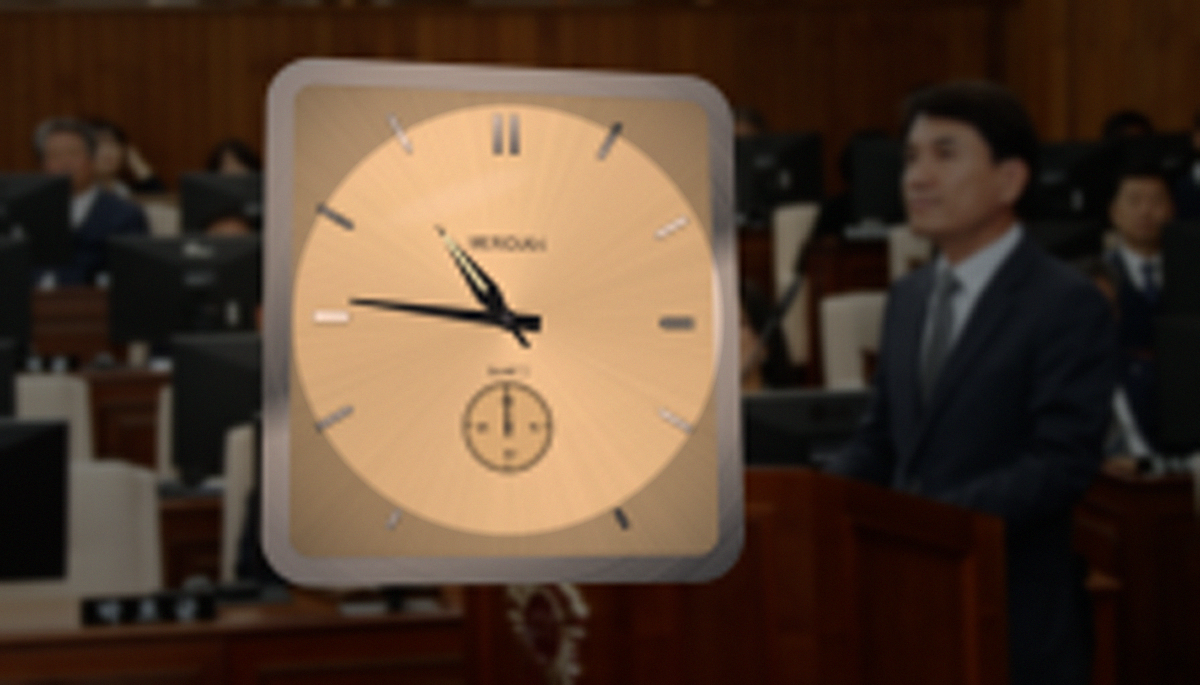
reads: 10,46
